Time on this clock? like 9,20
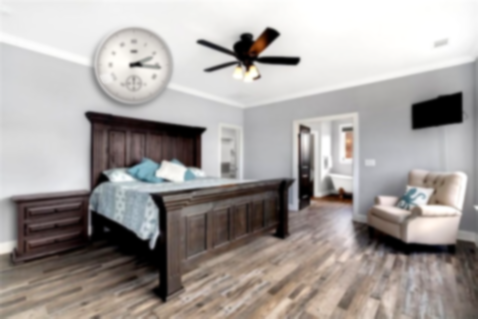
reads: 2,16
